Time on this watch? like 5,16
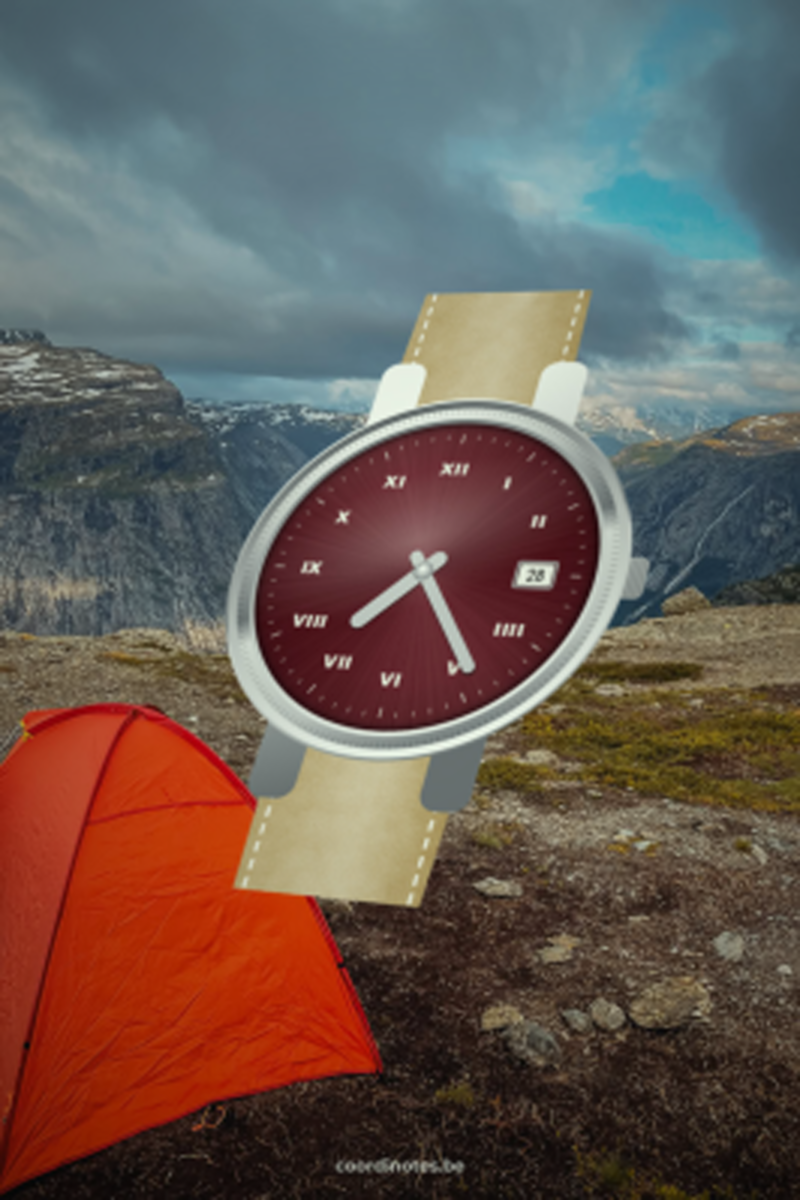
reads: 7,24
